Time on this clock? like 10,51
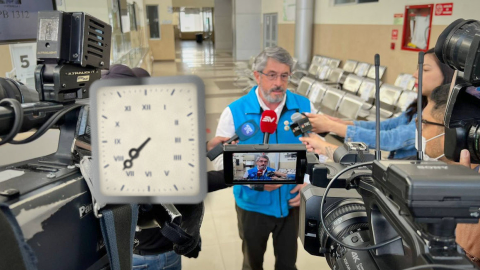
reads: 7,37
